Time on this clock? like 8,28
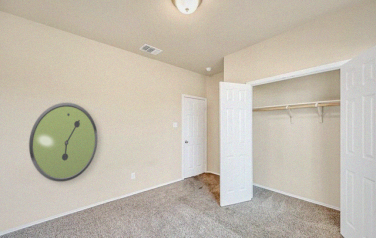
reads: 6,05
